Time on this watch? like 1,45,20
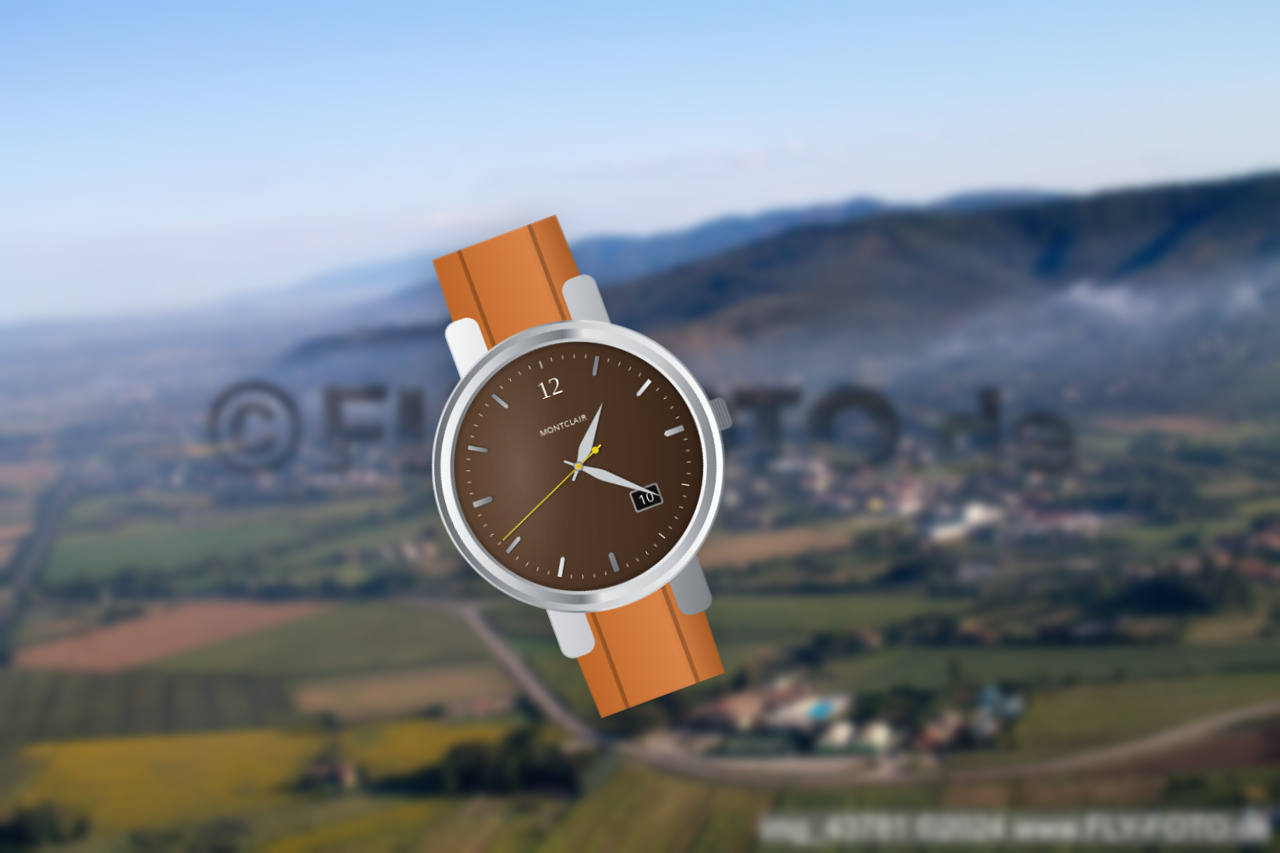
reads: 1,21,41
